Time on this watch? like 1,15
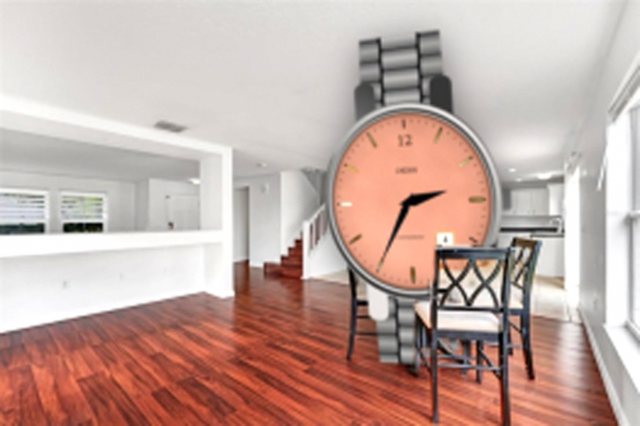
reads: 2,35
